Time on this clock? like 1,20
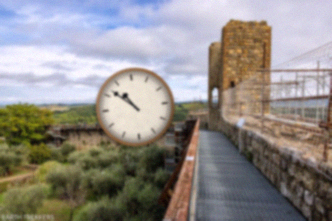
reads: 10,52
